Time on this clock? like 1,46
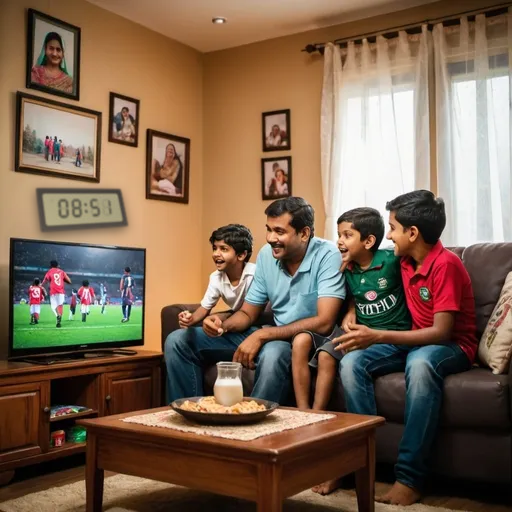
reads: 8,51
